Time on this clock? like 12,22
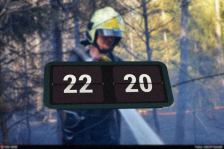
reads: 22,20
